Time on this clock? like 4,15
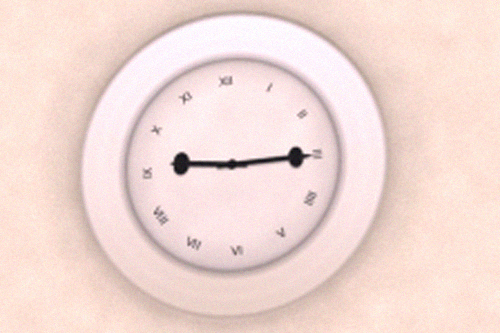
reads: 9,15
